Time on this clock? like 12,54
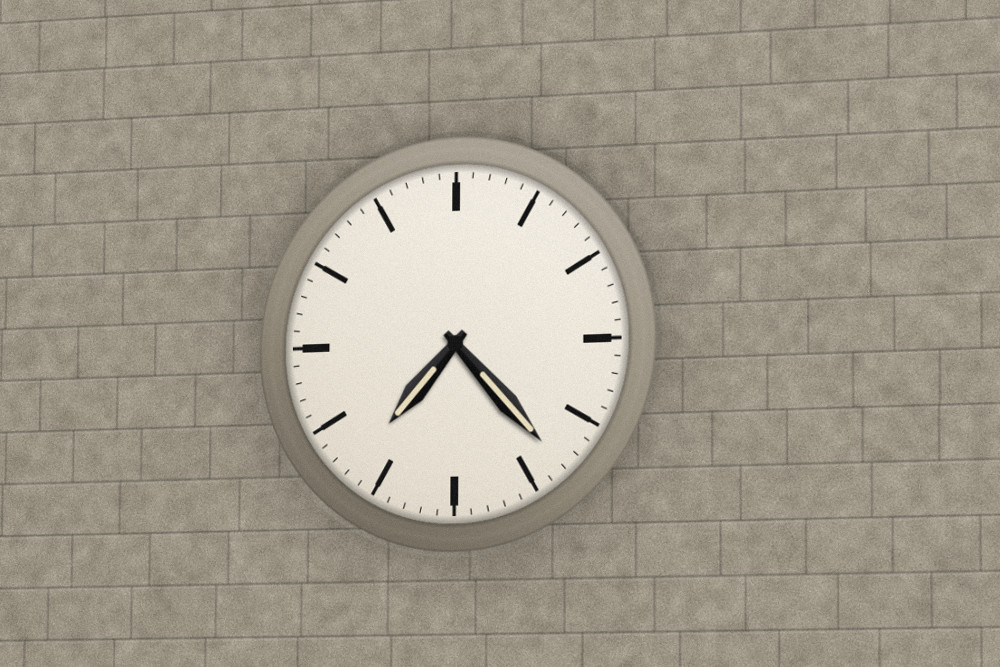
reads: 7,23
